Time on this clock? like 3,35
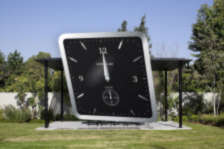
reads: 12,00
